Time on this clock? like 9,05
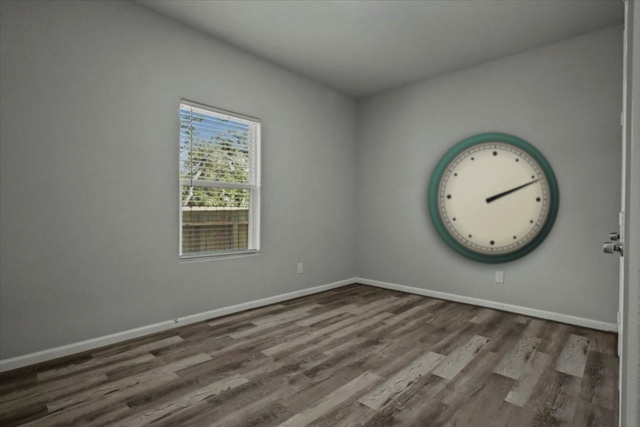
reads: 2,11
